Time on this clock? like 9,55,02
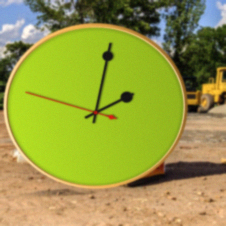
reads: 2,01,48
